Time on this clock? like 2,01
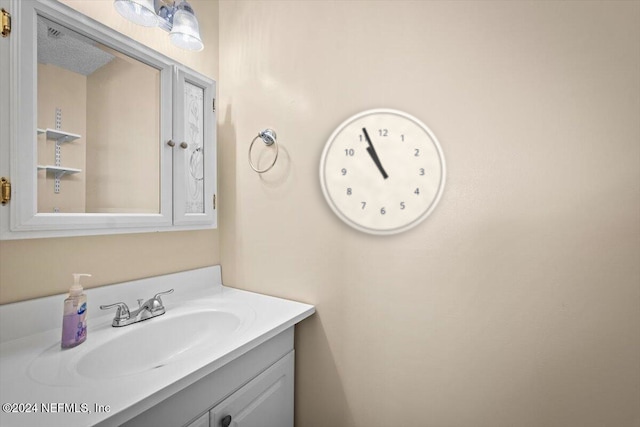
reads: 10,56
